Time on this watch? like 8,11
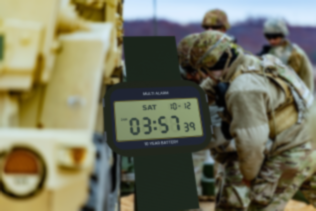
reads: 3,57
